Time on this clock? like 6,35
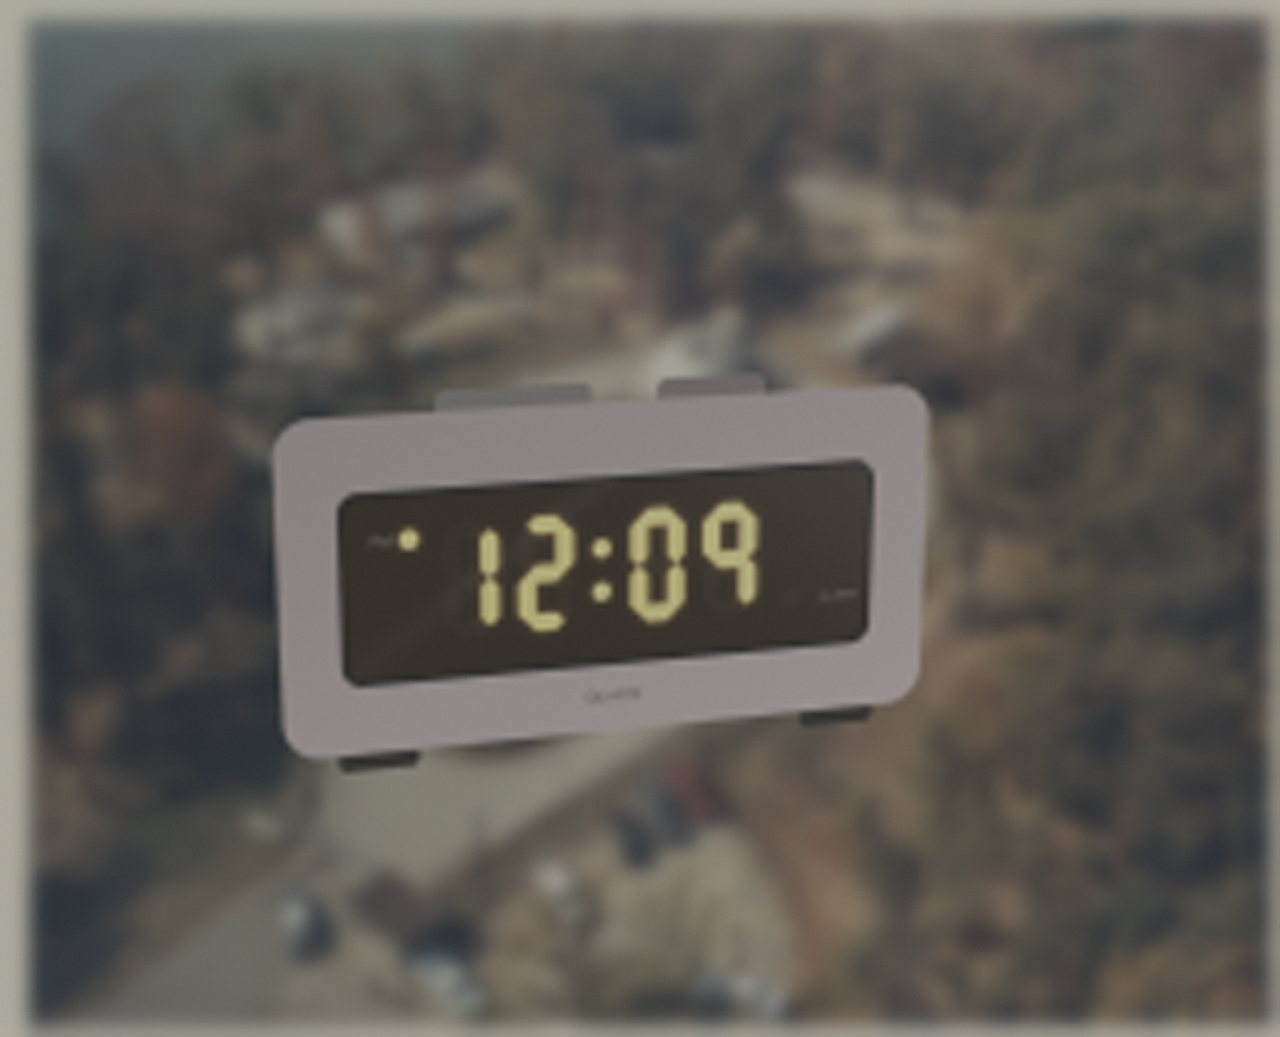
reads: 12,09
